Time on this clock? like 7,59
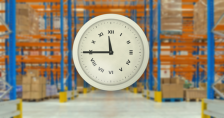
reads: 11,45
